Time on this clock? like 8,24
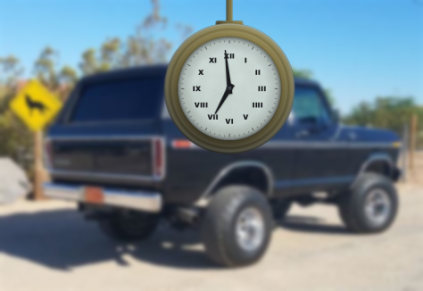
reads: 6,59
